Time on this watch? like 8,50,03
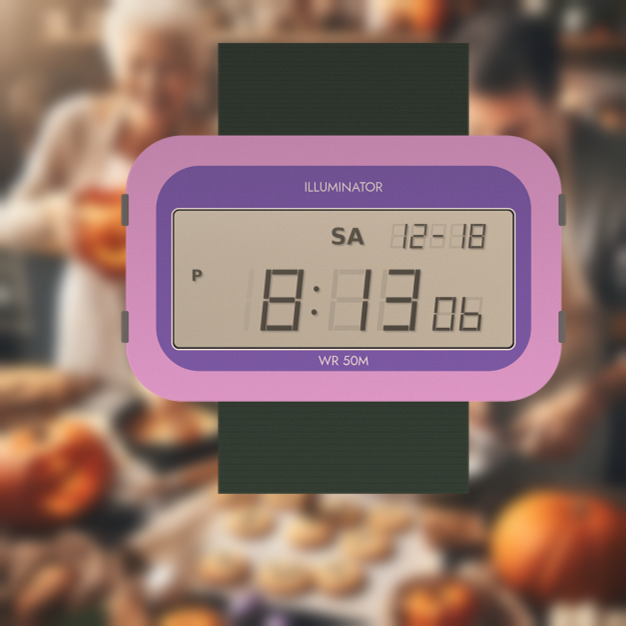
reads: 8,13,06
